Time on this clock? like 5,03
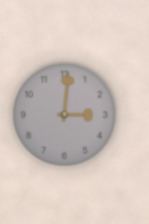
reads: 3,01
